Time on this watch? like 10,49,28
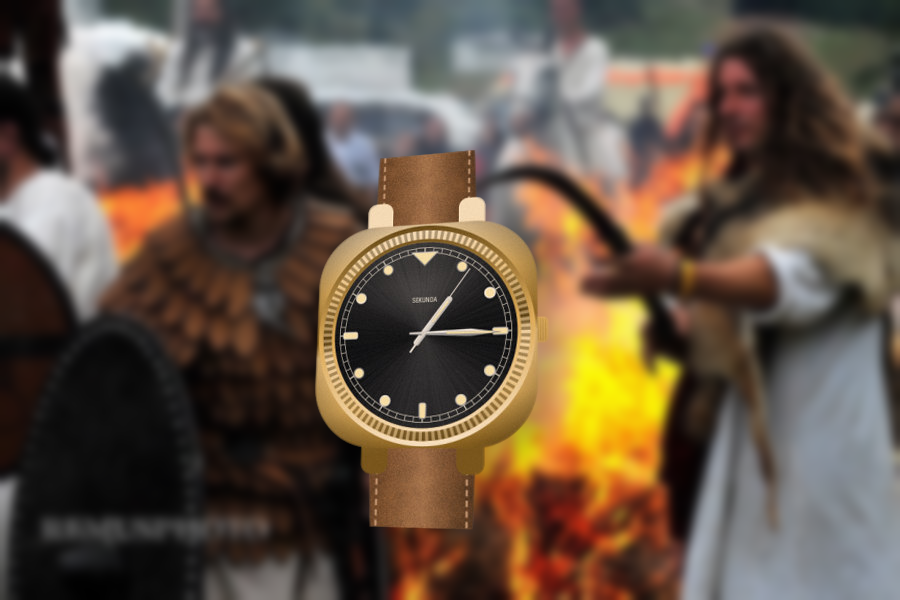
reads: 1,15,06
